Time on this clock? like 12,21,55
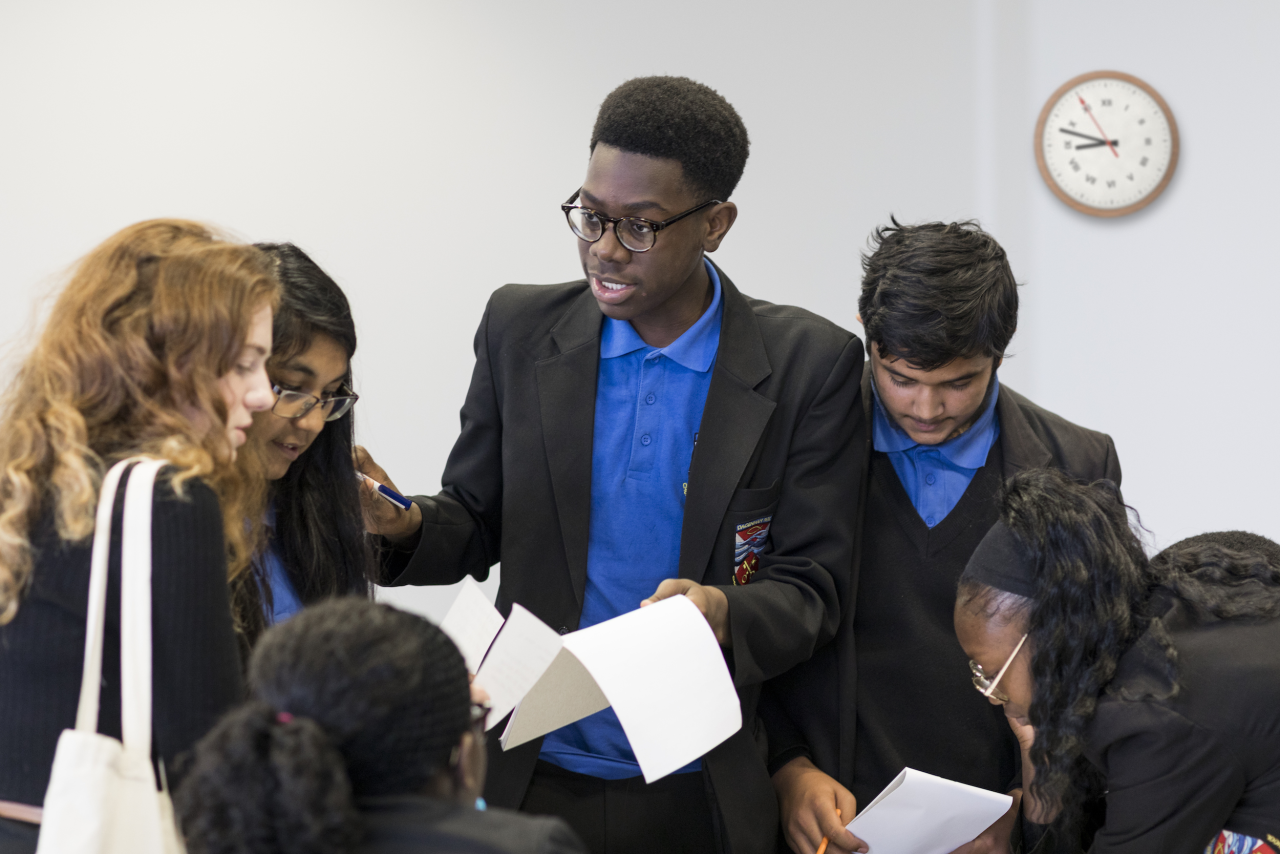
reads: 8,47,55
